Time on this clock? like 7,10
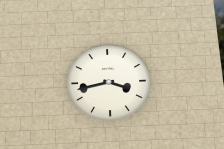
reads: 3,43
